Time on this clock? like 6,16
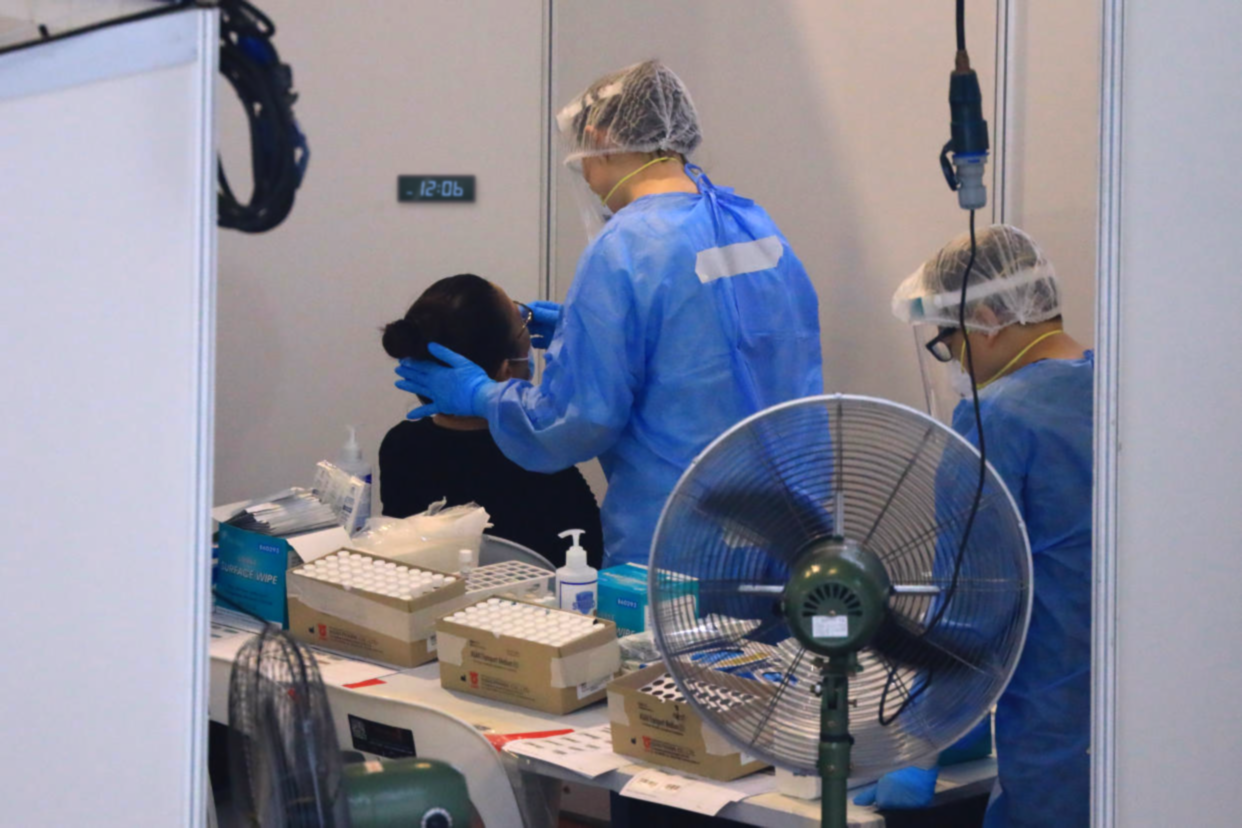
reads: 12,06
